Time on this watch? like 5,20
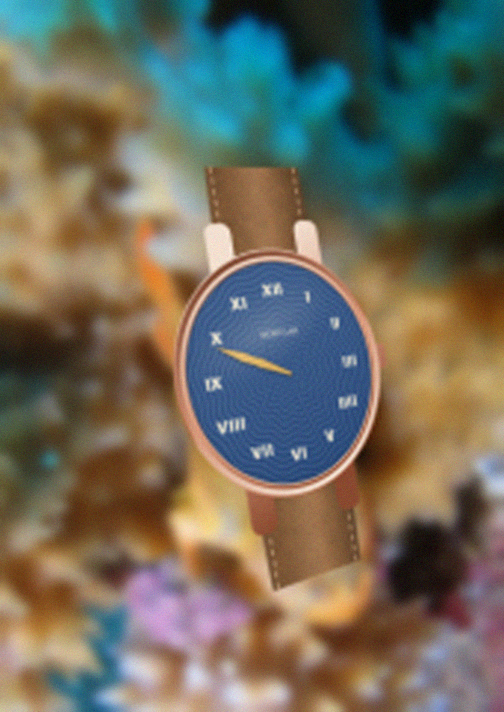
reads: 9,49
